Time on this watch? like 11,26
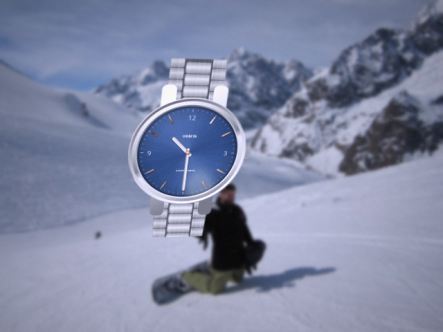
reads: 10,30
